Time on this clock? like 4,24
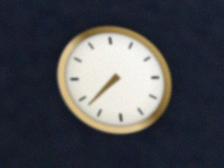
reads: 7,38
